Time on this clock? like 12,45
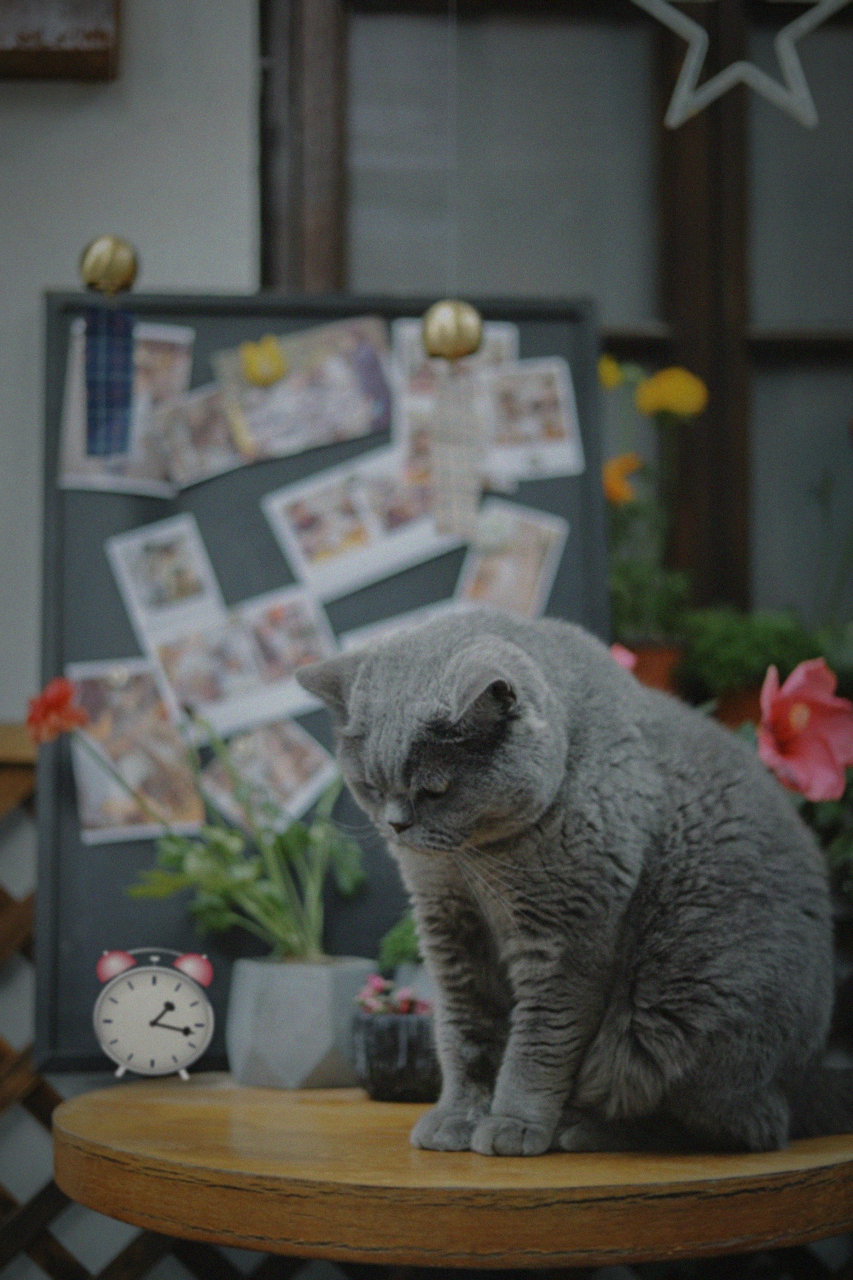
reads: 1,17
